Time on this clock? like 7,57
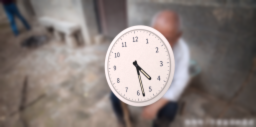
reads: 4,28
